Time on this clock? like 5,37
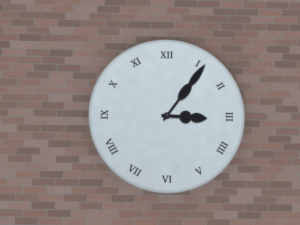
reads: 3,06
